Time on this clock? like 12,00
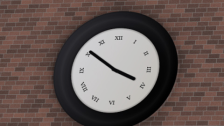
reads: 3,51
